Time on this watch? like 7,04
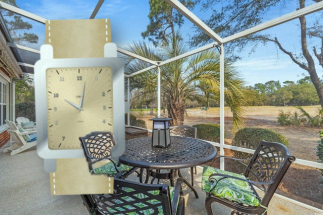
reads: 10,02
